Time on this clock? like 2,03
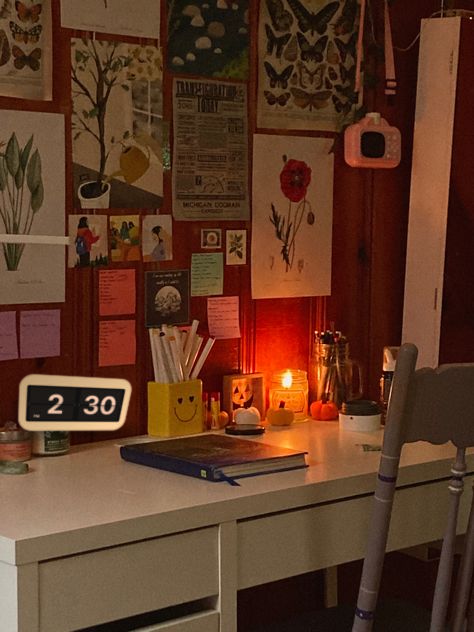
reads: 2,30
